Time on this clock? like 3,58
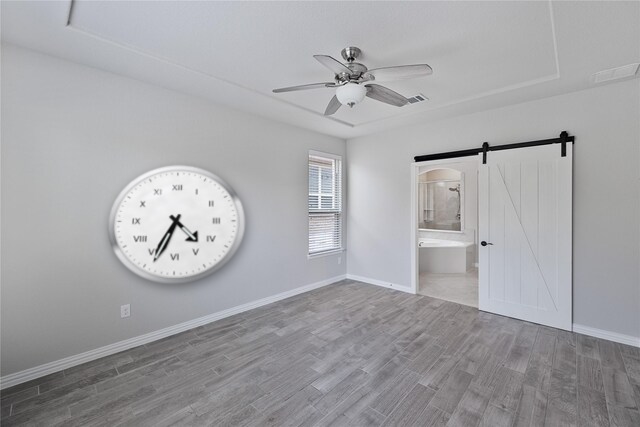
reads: 4,34
